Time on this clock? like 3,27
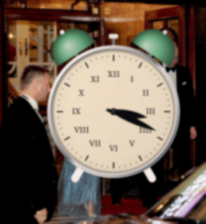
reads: 3,19
